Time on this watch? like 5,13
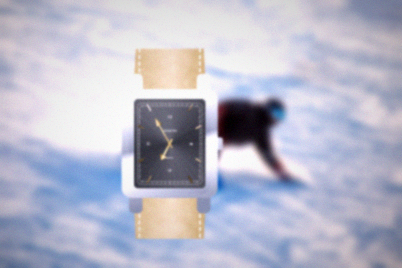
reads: 6,55
